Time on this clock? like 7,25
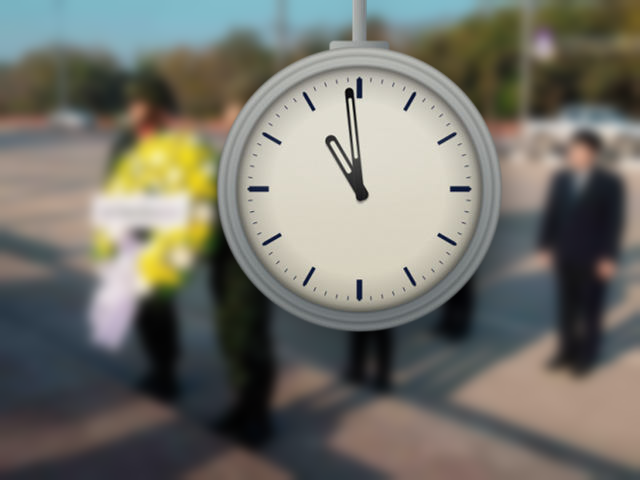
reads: 10,59
